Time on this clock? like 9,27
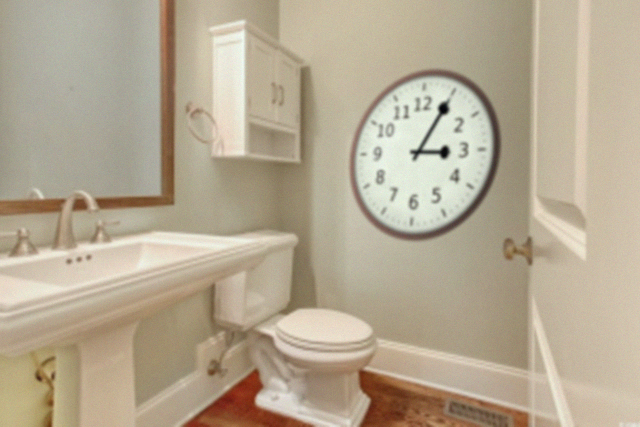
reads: 3,05
